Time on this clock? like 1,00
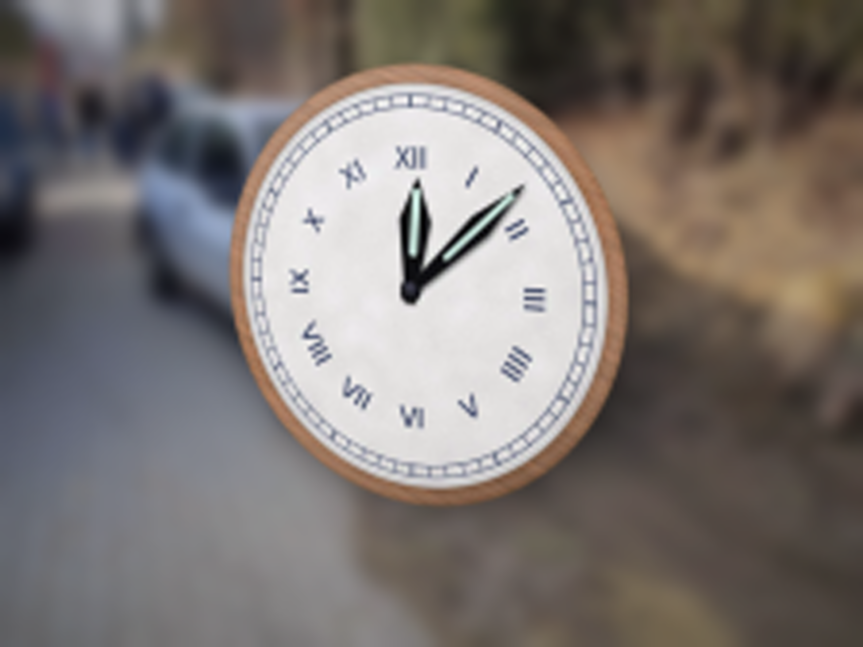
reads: 12,08
